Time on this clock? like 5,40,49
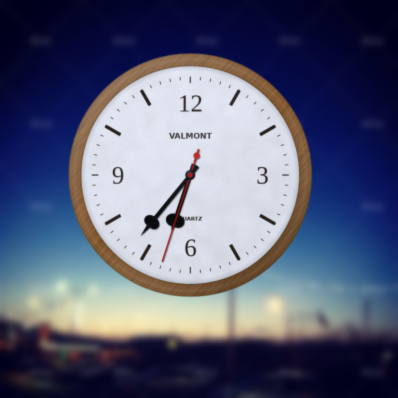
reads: 6,36,33
